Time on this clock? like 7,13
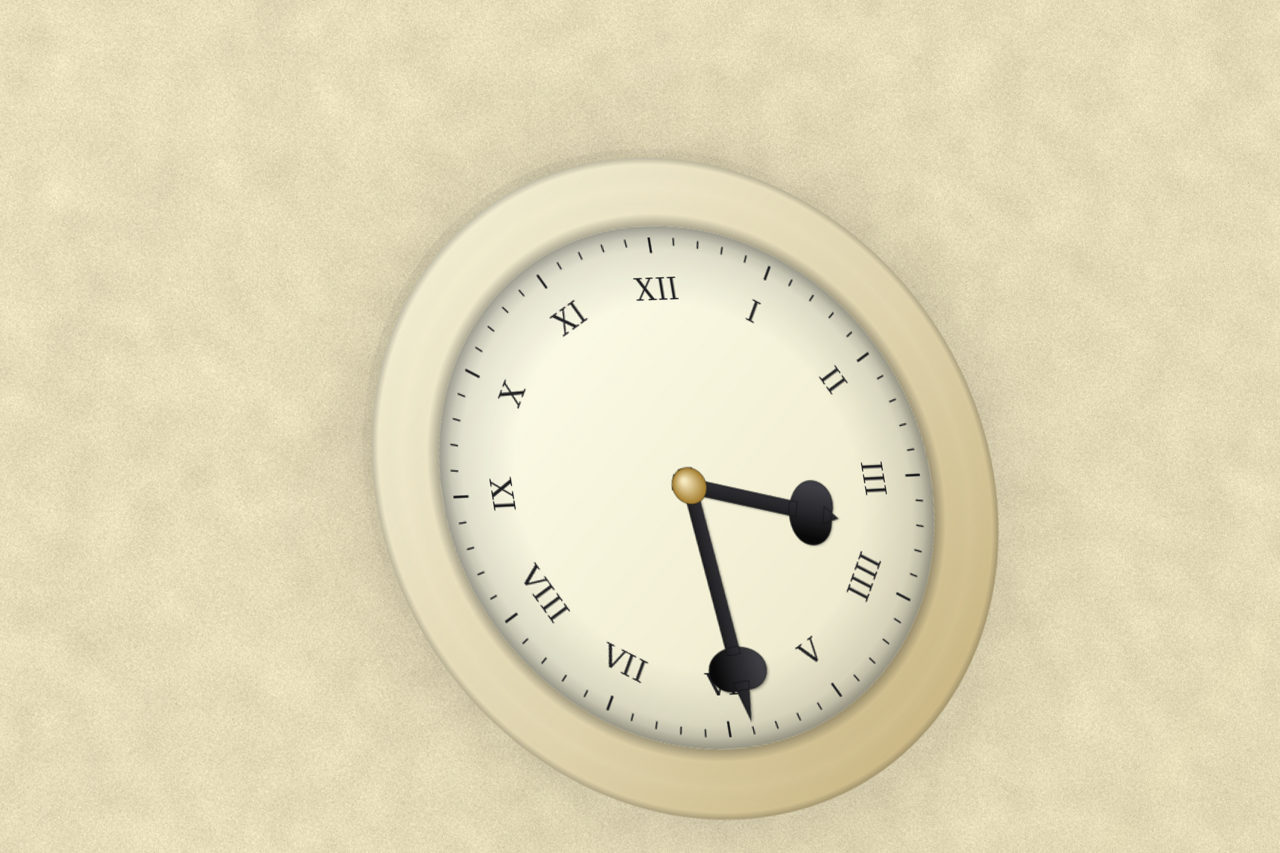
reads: 3,29
